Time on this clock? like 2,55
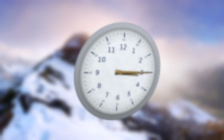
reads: 3,15
